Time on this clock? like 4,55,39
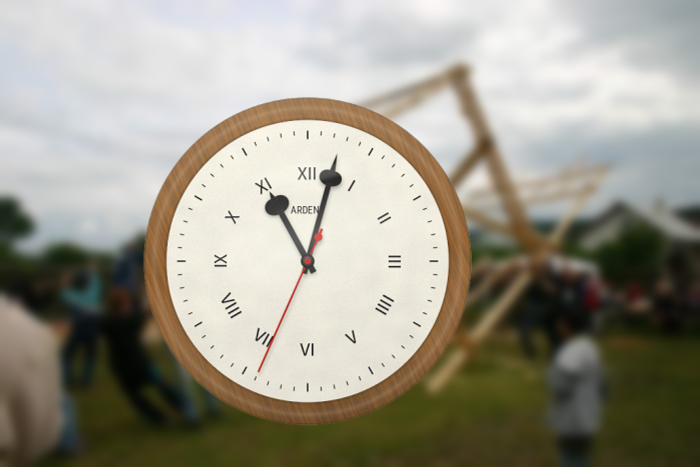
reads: 11,02,34
